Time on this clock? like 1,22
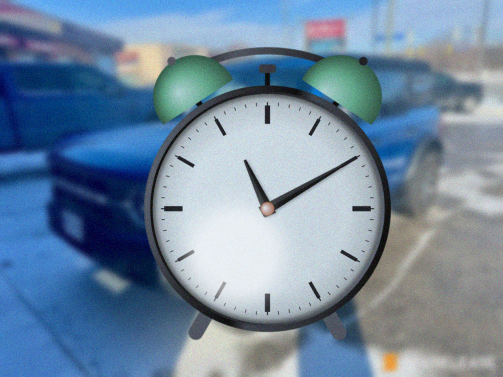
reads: 11,10
